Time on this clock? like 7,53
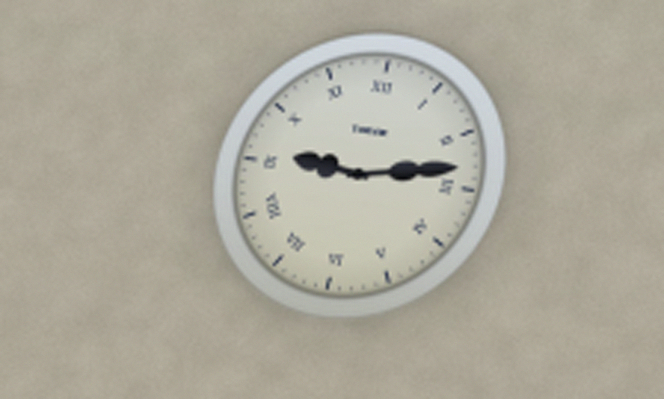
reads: 9,13
